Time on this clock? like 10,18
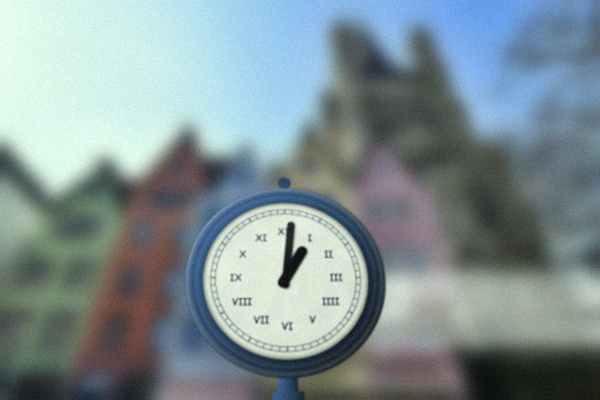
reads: 1,01
